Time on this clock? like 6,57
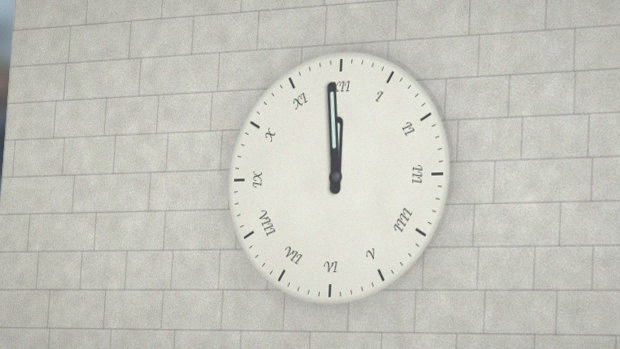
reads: 11,59
